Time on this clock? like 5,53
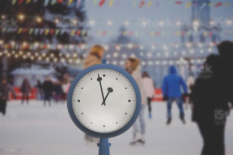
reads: 12,58
